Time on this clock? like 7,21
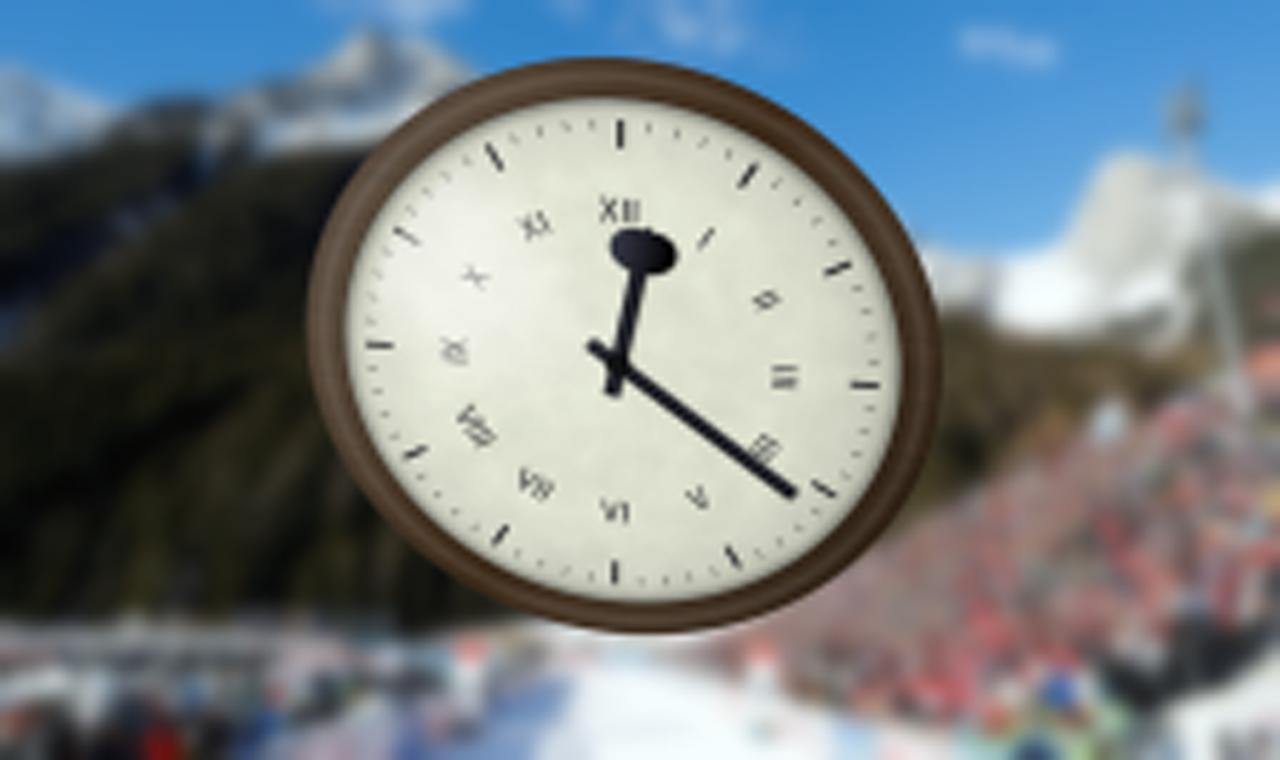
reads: 12,21
